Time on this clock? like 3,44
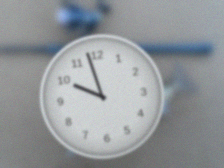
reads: 9,58
